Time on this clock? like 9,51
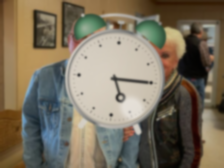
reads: 5,15
